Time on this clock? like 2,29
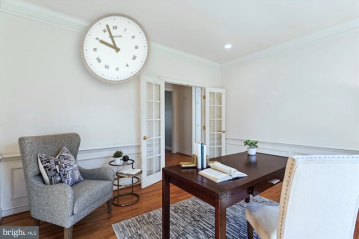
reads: 9,57
